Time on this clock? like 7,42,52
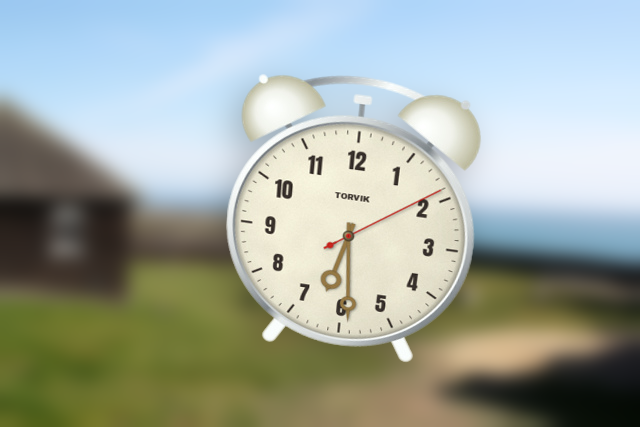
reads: 6,29,09
